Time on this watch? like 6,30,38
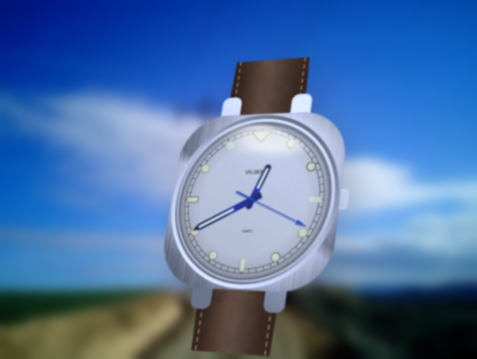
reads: 12,40,19
